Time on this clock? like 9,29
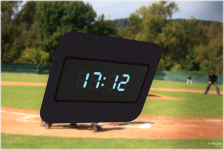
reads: 17,12
